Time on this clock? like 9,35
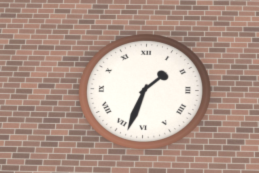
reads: 1,33
